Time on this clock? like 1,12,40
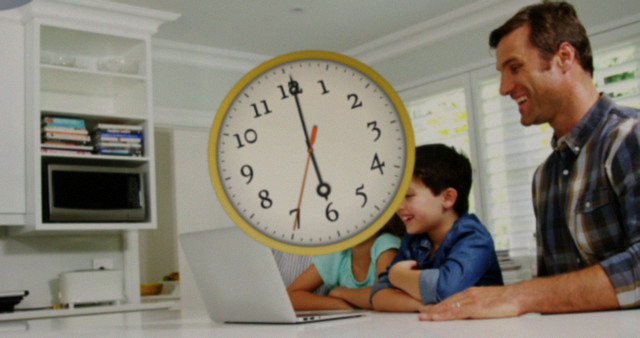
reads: 6,00,35
